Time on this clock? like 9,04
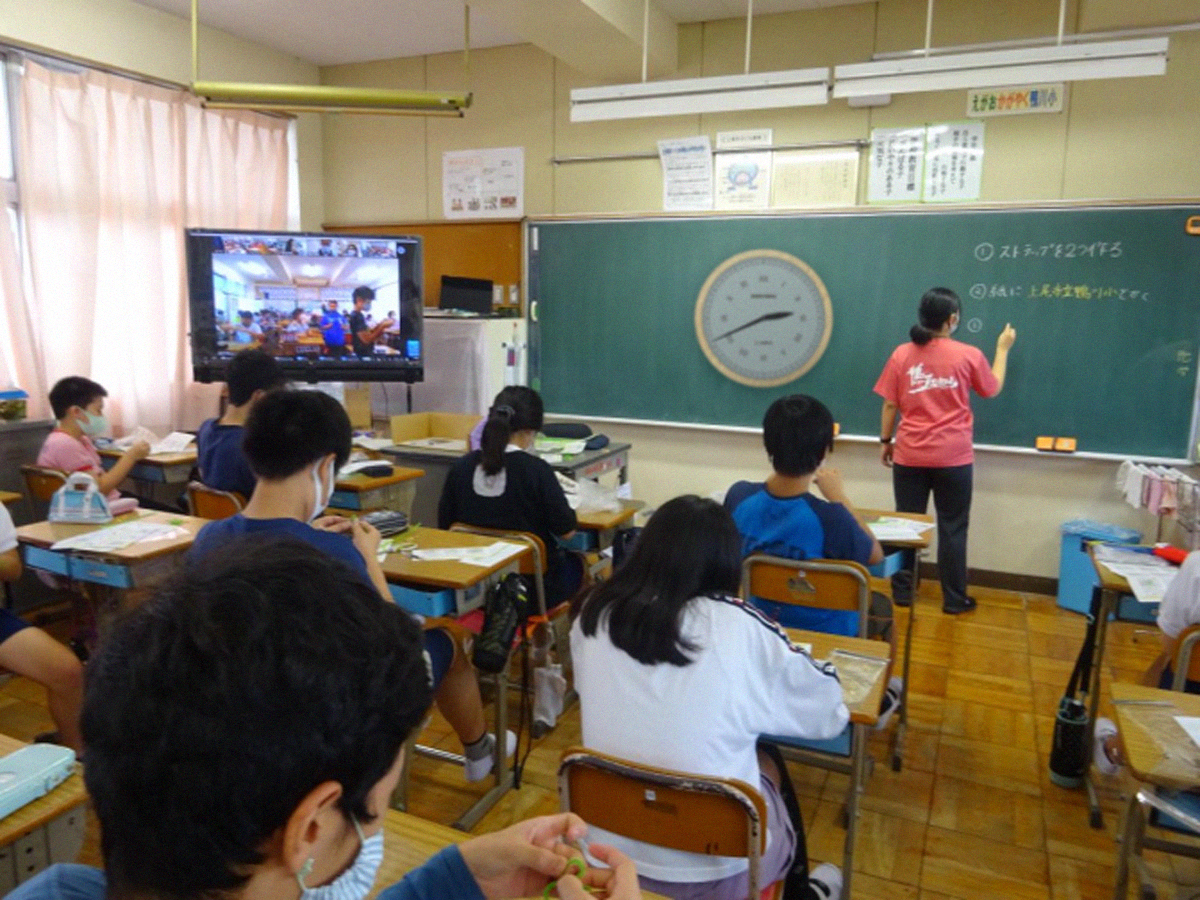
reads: 2,41
